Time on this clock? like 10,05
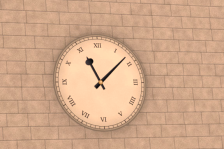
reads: 11,08
